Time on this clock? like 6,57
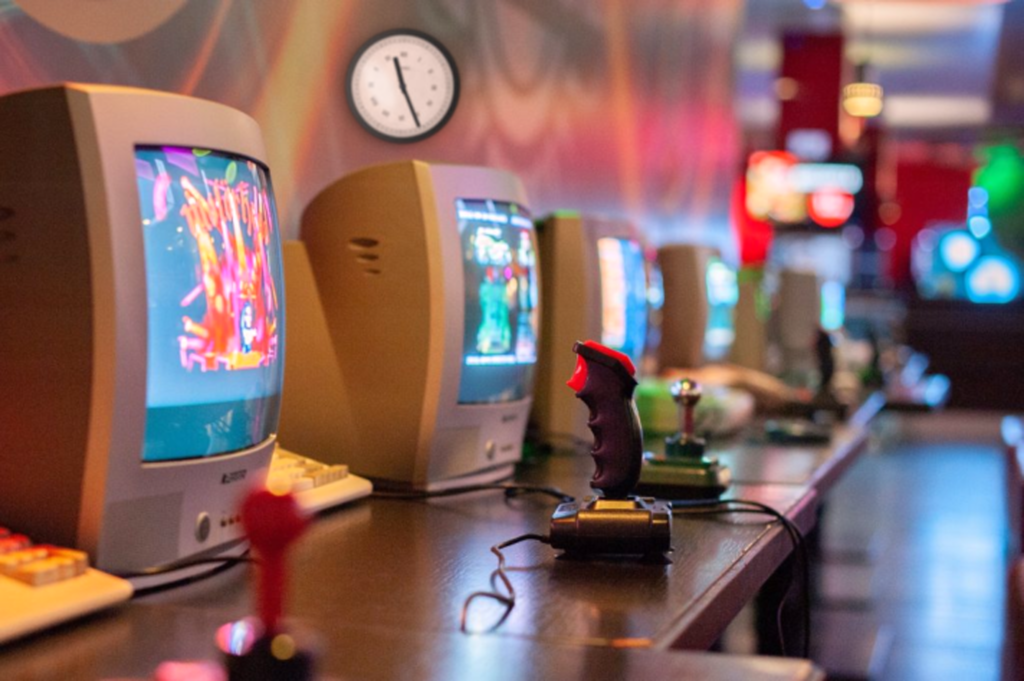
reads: 11,26
